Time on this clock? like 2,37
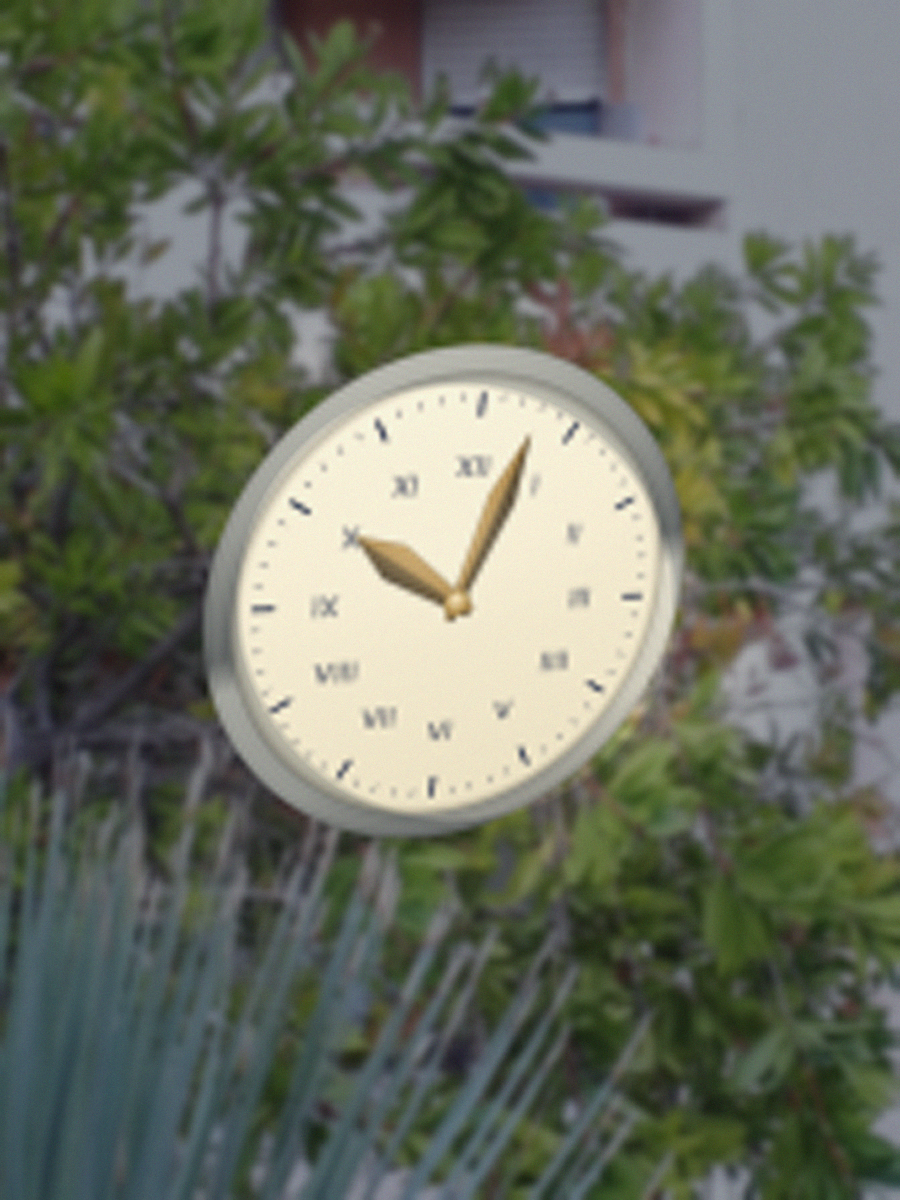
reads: 10,03
